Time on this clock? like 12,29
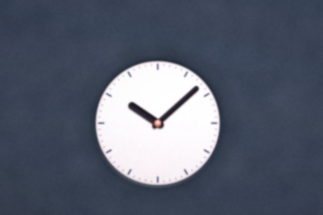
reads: 10,08
